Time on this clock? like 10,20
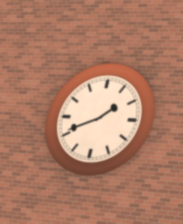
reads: 1,41
